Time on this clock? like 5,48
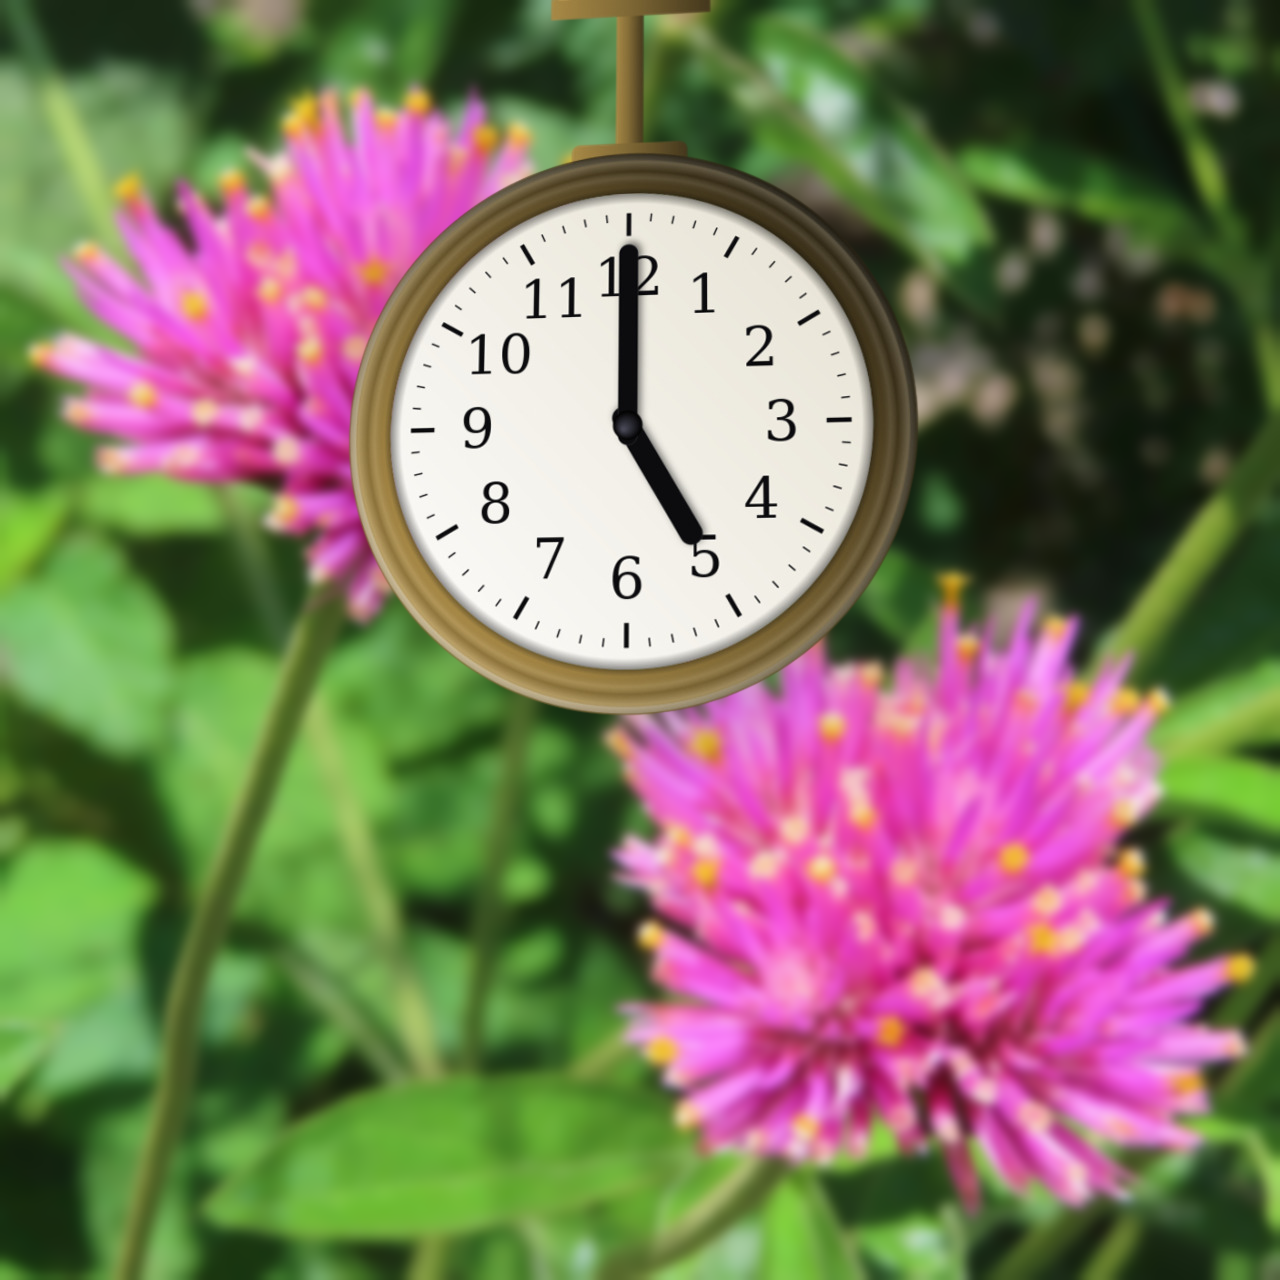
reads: 5,00
